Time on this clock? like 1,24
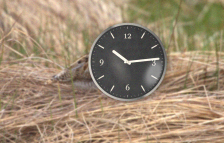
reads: 10,14
